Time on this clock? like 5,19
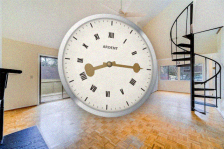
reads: 8,15
